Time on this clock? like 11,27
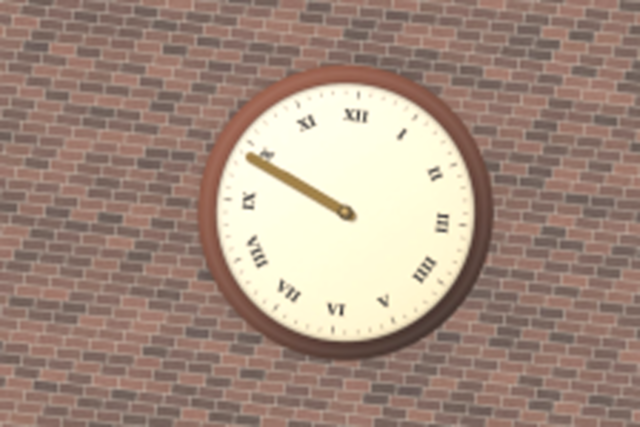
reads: 9,49
